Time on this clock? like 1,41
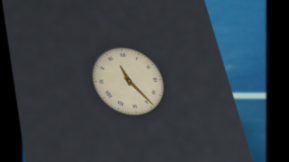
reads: 11,24
